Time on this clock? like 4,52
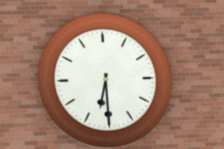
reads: 6,30
